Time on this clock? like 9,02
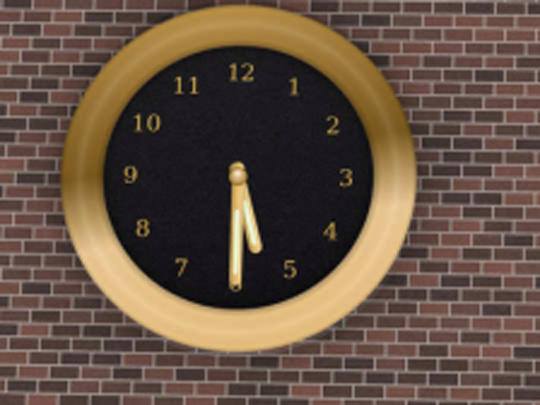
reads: 5,30
